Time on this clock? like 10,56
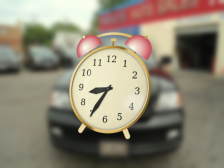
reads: 8,35
